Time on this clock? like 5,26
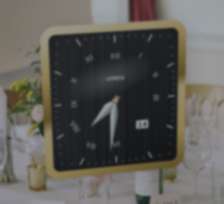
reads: 7,31
